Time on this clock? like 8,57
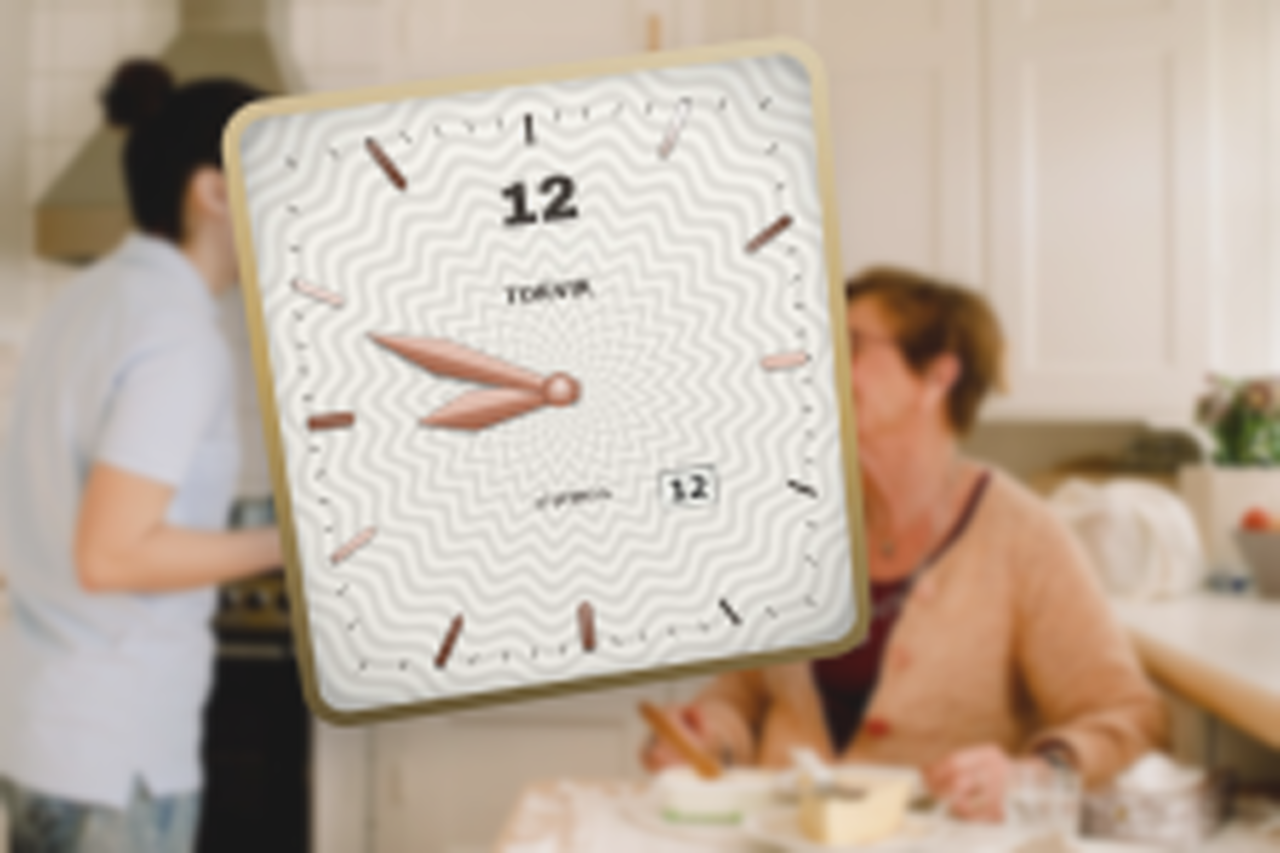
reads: 8,49
